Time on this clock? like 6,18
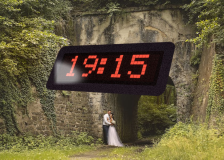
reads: 19,15
